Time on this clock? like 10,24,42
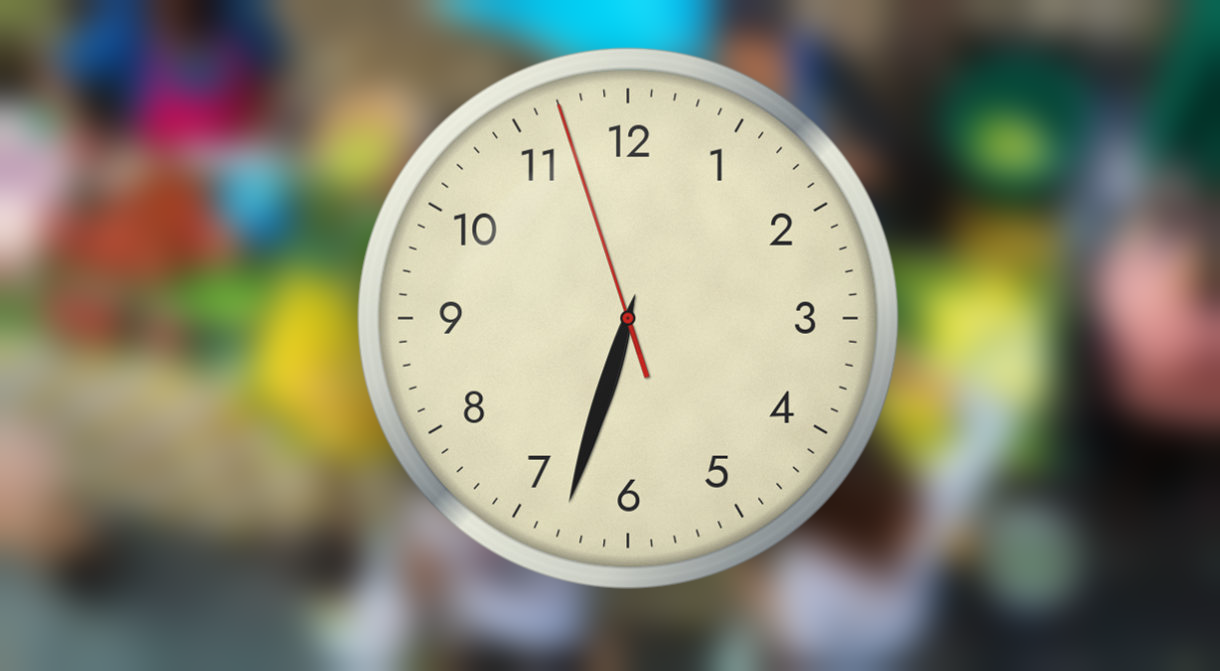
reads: 6,32,57
